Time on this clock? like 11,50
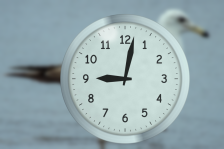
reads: 9,02
